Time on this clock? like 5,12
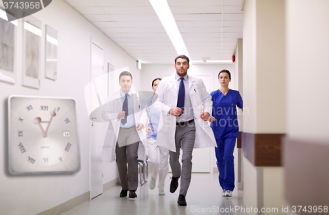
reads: 11,04
